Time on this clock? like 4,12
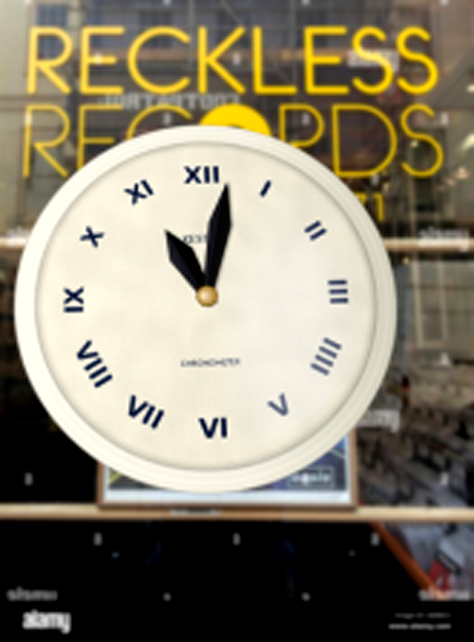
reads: 11,02
